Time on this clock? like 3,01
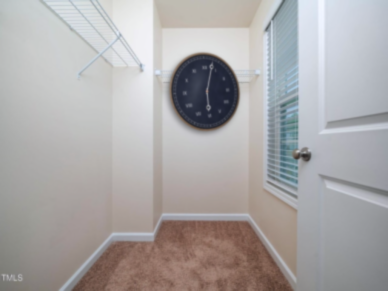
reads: 6,03
